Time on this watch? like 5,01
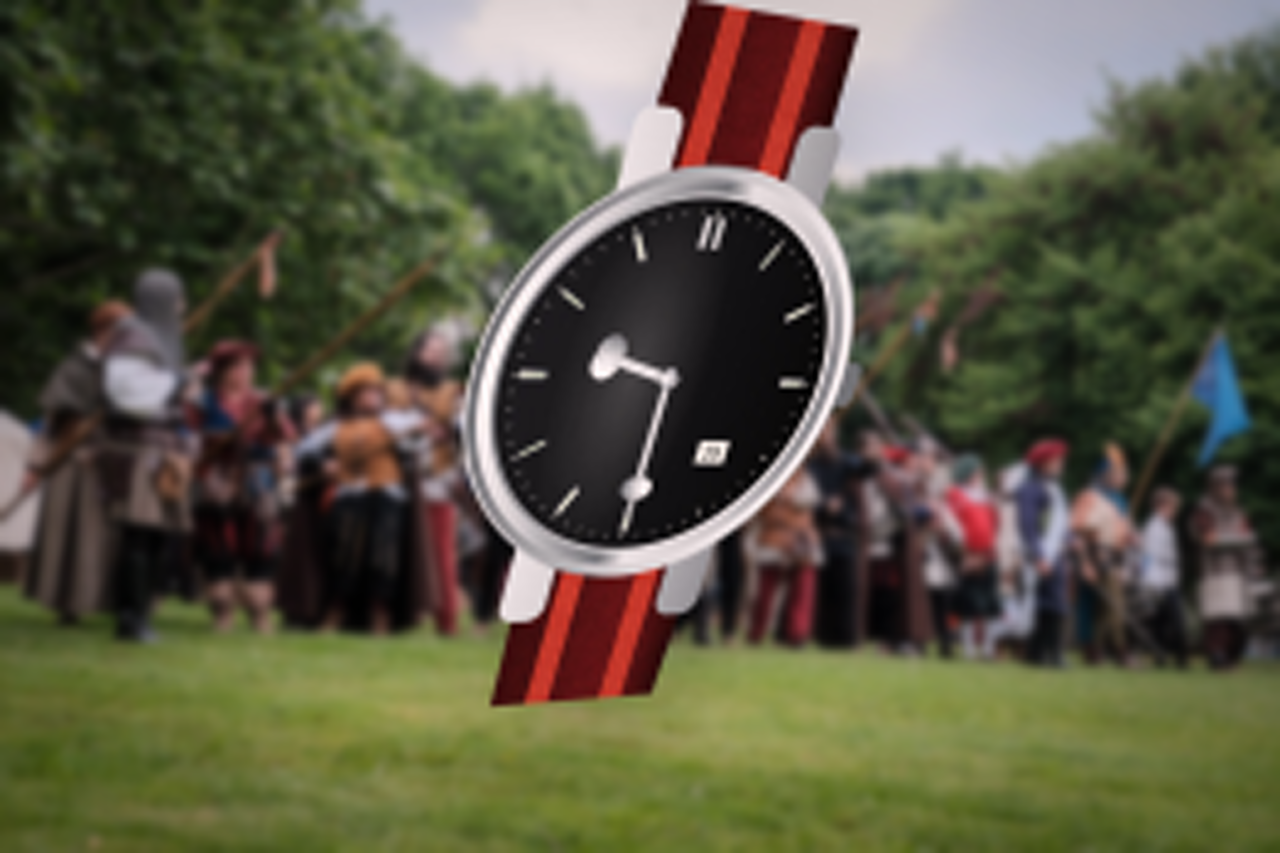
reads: 9,30
